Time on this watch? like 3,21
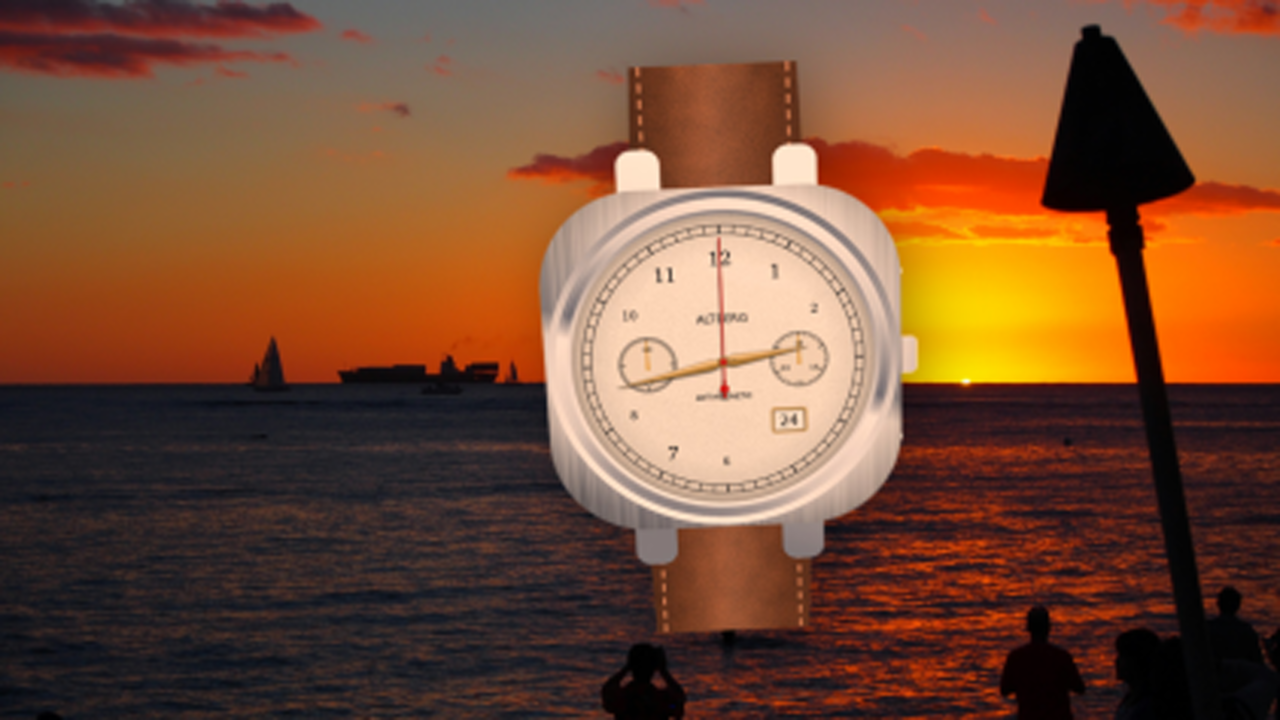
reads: 2,43
